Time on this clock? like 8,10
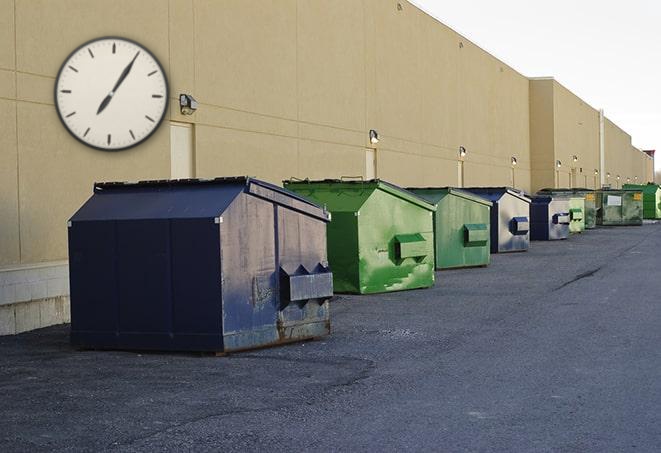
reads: 7,05
